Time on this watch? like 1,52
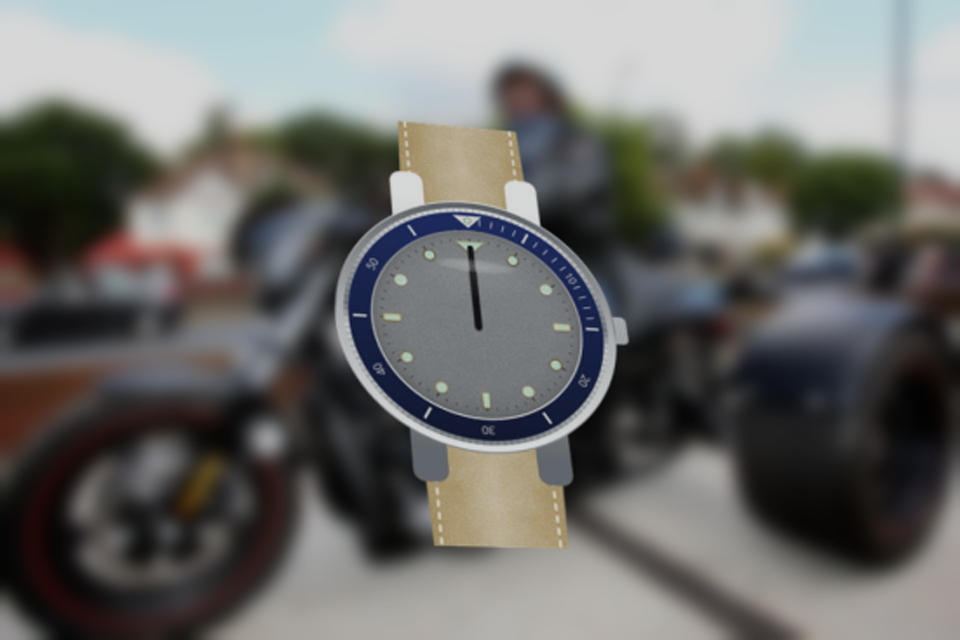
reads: 12,00
